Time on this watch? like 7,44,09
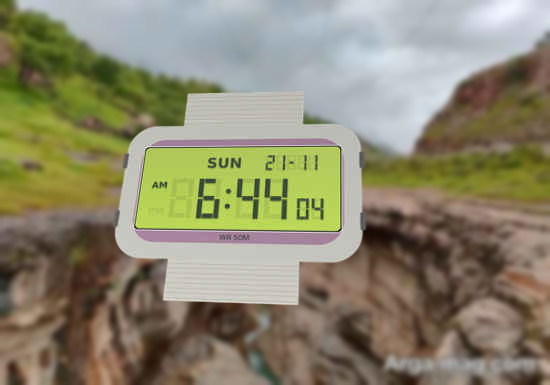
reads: 6,44,04
